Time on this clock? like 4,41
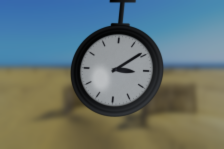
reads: 3,09
